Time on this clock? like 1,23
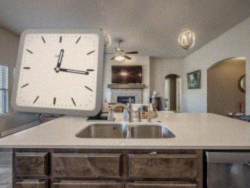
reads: 12,16
